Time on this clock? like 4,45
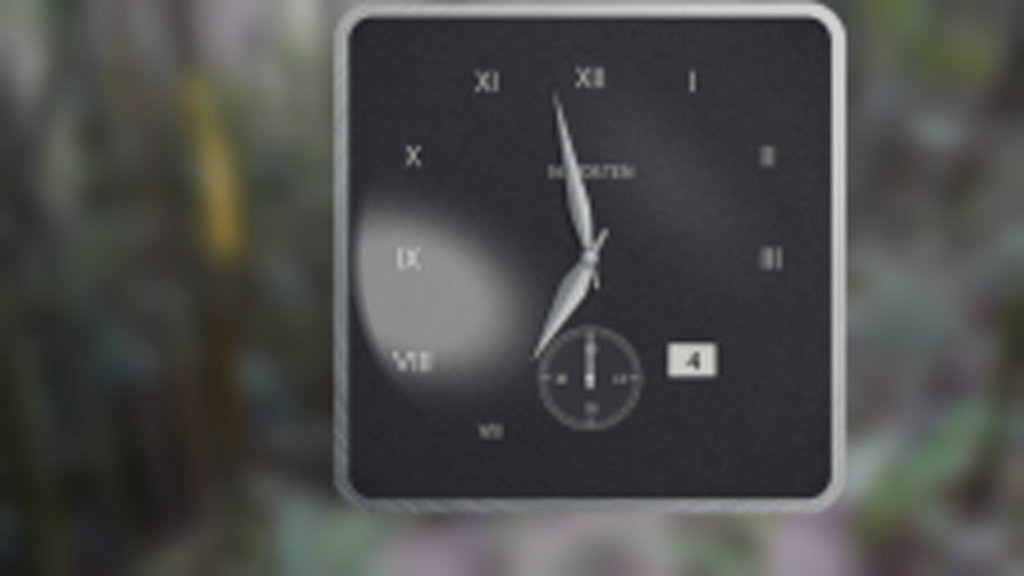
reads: 6,58
